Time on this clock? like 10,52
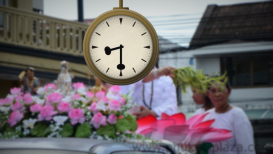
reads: 8,30
